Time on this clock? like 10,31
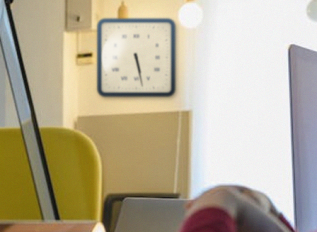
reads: 5,28
